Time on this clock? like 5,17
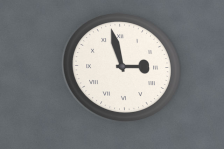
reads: 2,58
